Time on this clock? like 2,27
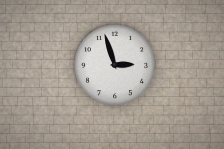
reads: 2,57
